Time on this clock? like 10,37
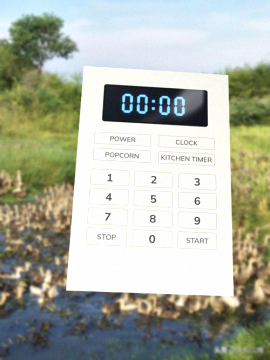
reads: 0,00
